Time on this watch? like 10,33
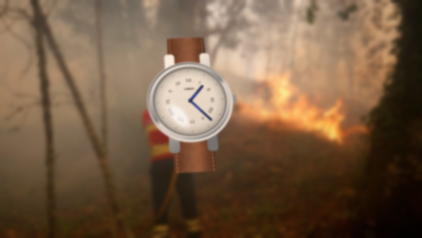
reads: 1,23
